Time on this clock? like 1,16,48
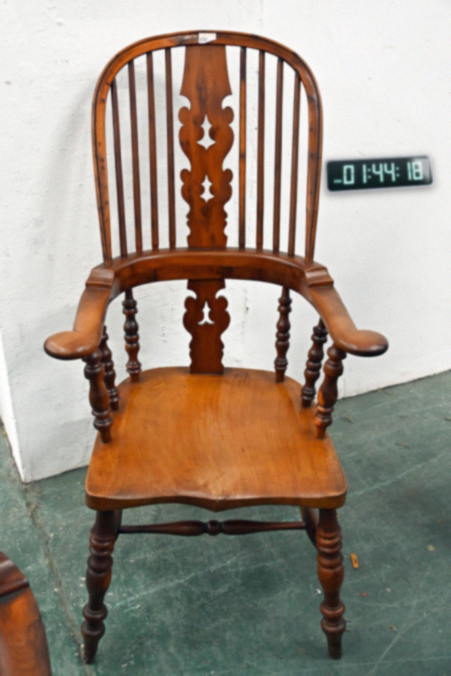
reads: 1,44,18
